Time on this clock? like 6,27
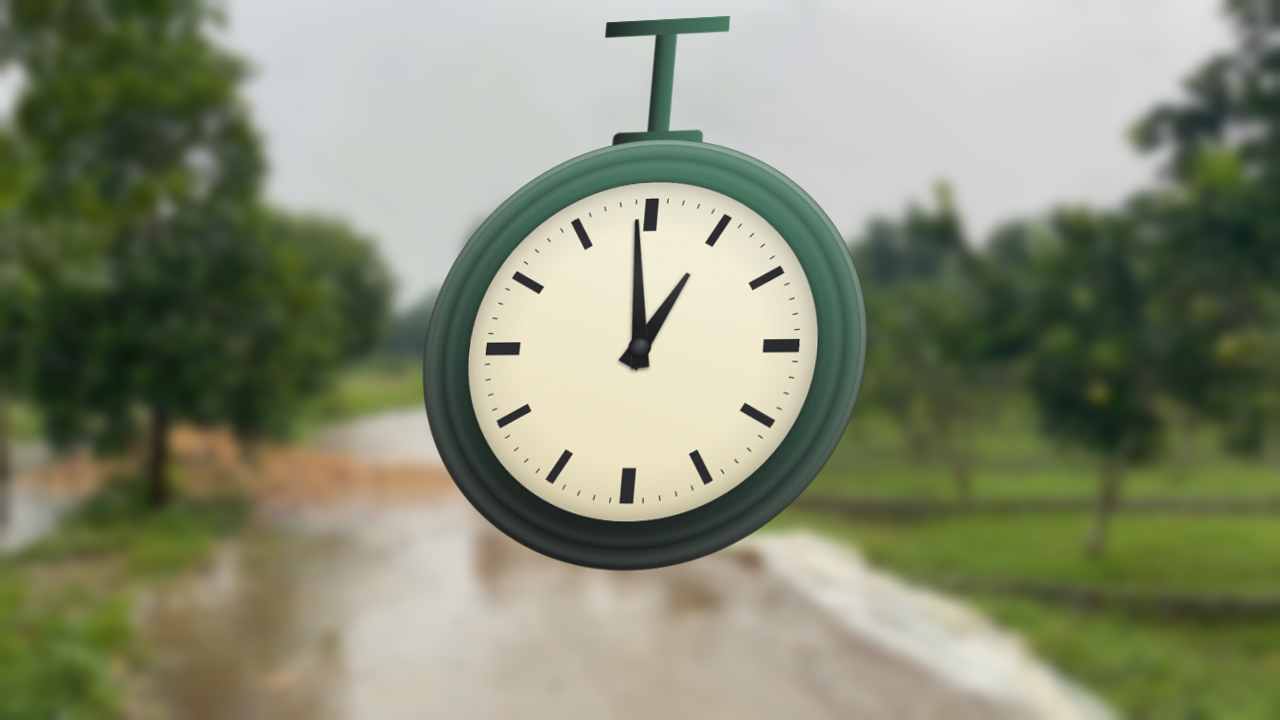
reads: 12,59
